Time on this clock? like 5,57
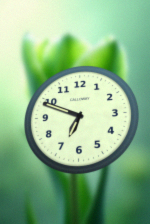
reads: 6,49
